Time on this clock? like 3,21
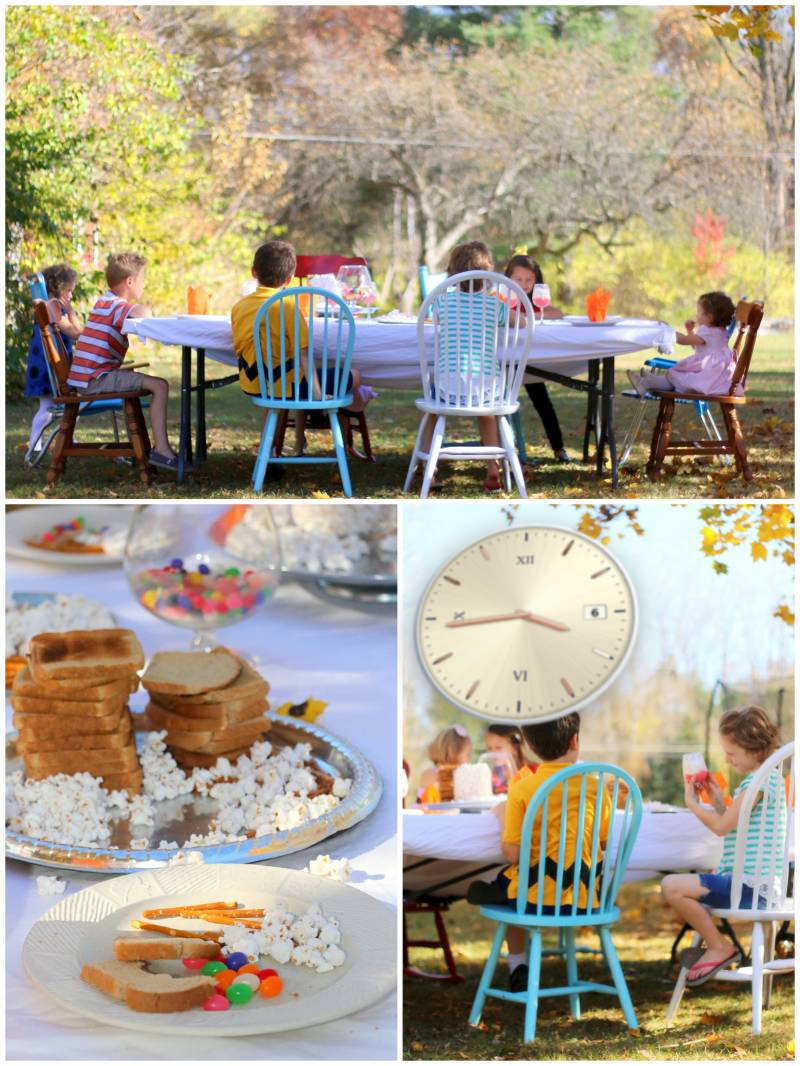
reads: 3,44
